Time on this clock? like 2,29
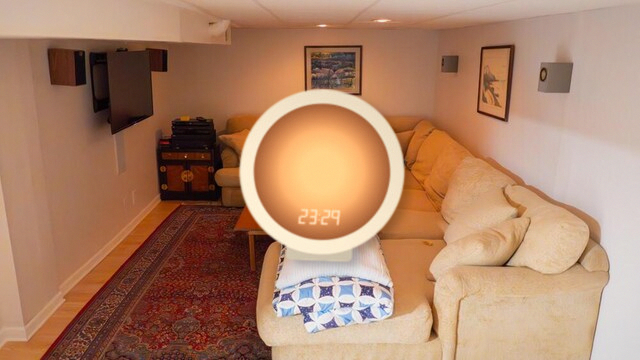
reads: 23,29
